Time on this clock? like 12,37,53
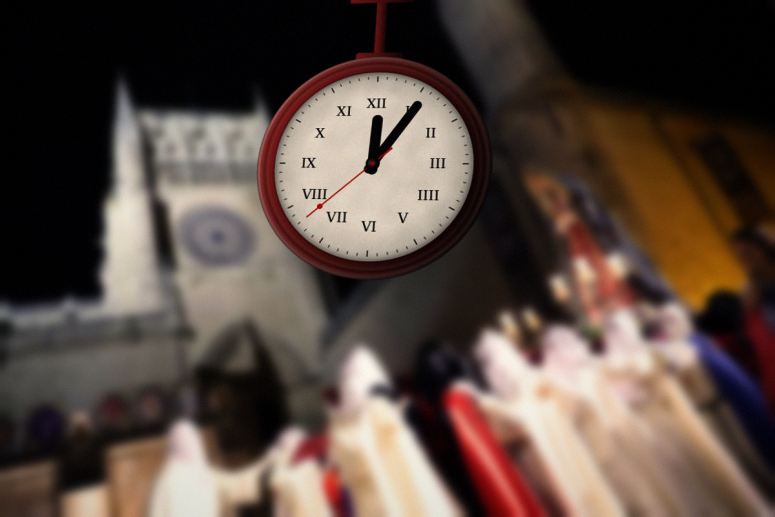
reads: 12,05,38
